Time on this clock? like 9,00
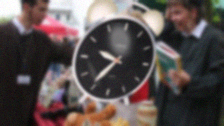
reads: 9,36
